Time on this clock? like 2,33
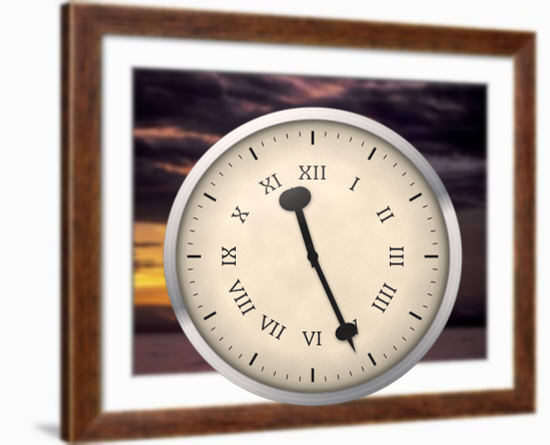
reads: 11,26
